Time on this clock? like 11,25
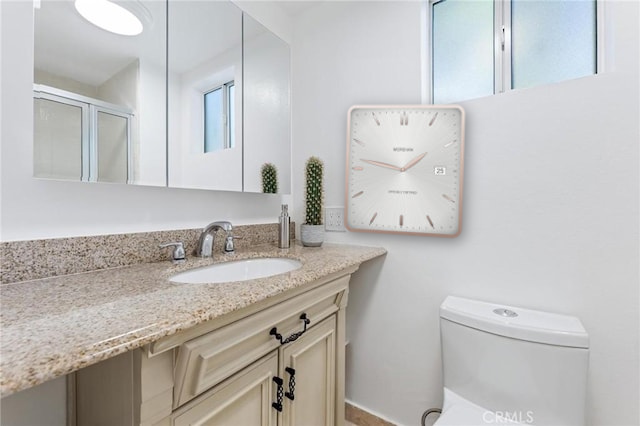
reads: 1,47
